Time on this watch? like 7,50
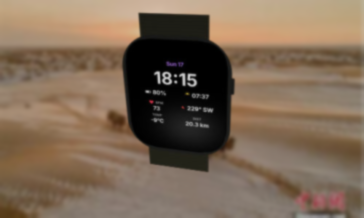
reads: 18,15
